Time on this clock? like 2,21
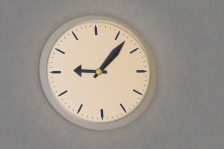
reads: 9,07
